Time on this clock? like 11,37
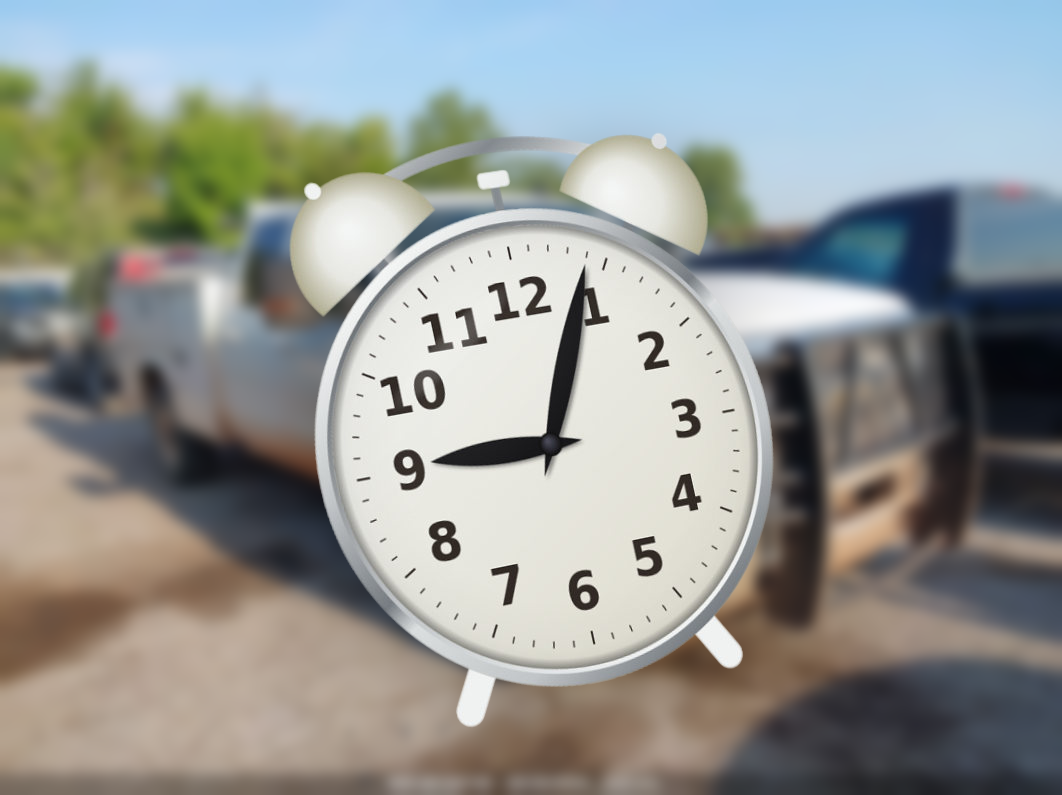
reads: 9,04
